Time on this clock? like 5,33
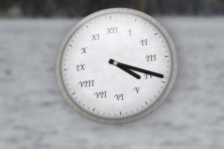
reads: 4,19
